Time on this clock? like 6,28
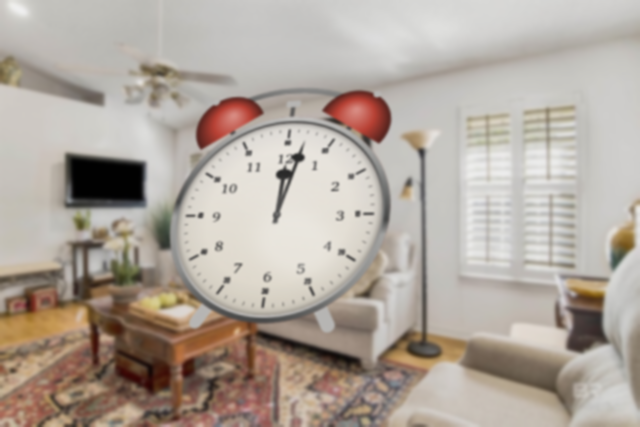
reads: 12,02
